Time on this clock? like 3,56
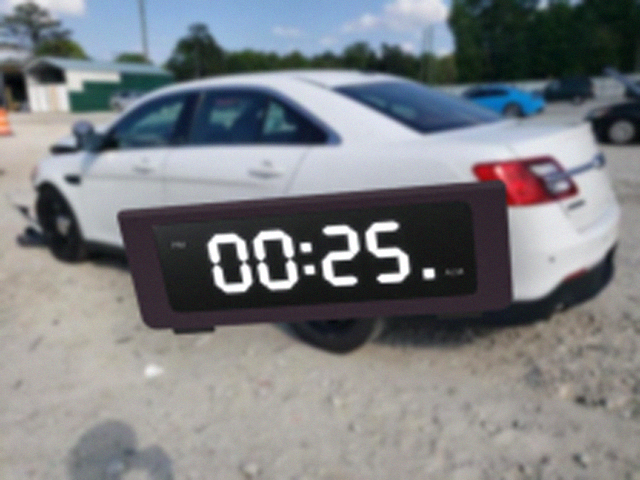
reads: 0,25
